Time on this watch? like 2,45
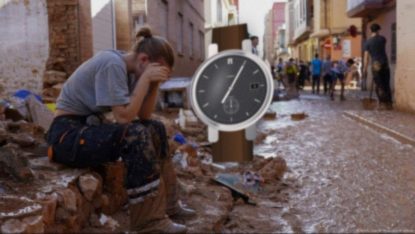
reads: 7,05
